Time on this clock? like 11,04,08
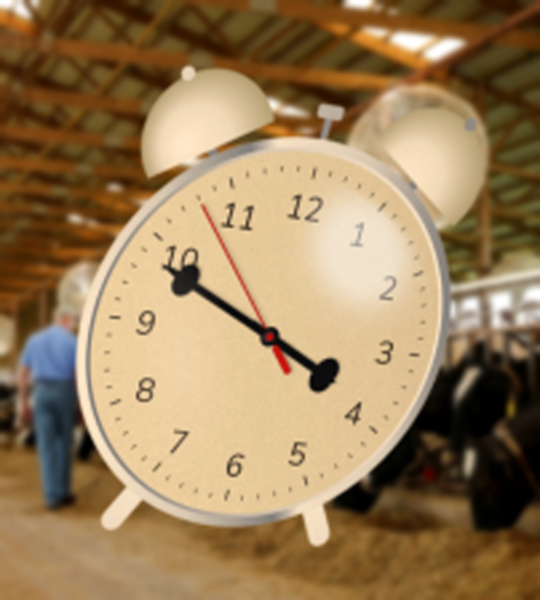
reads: 3,48,53
